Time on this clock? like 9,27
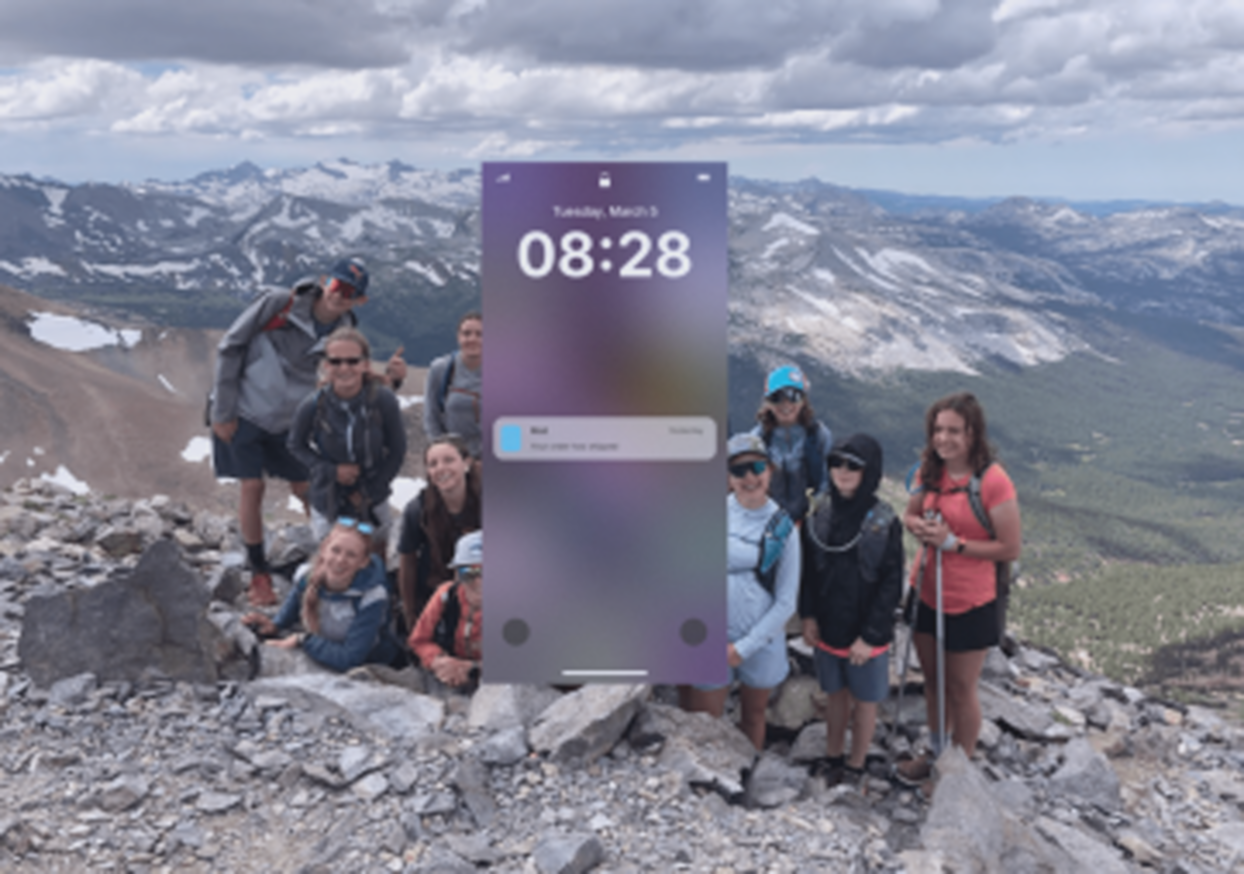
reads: 8,28
